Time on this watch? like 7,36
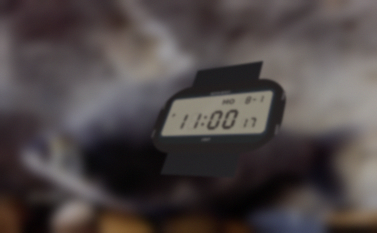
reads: 11,00
